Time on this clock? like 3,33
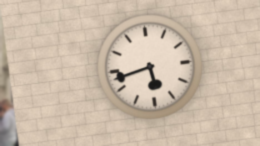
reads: 5,43
